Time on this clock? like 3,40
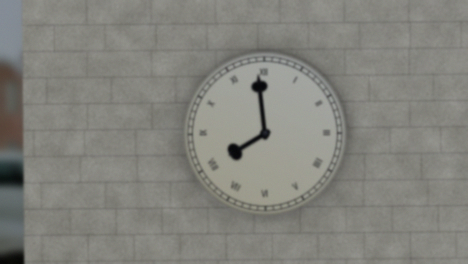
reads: 7,59
